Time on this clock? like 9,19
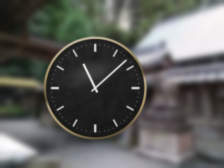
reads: 11,08
